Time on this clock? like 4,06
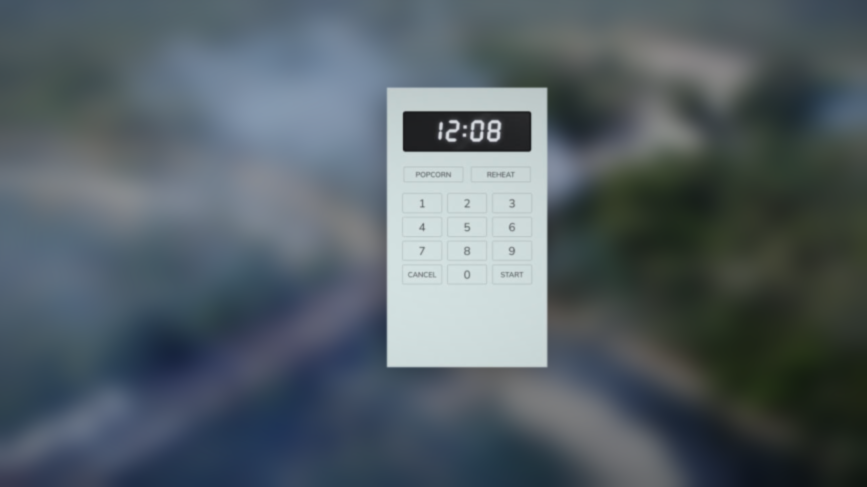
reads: 12,08
